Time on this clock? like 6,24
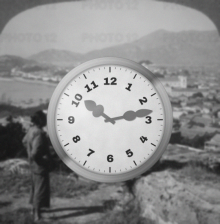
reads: 10,13
